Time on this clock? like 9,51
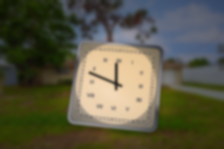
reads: 11,48
